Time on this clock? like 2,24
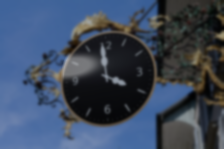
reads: 3,59
